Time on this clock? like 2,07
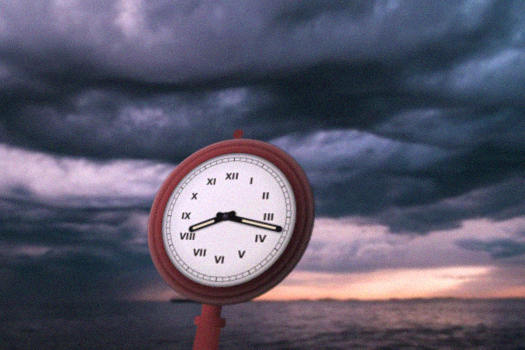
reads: 8,17
